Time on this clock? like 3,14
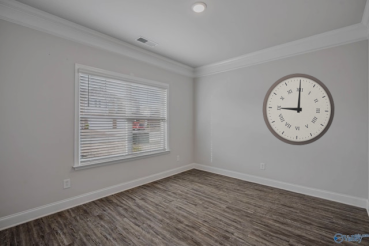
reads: 9,00
